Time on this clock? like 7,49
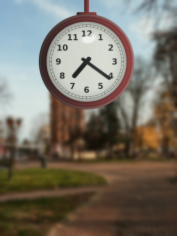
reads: 7,21
